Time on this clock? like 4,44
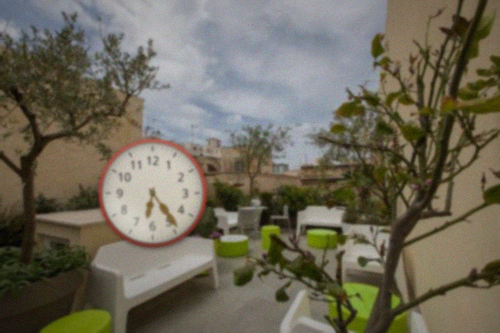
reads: 6,24
